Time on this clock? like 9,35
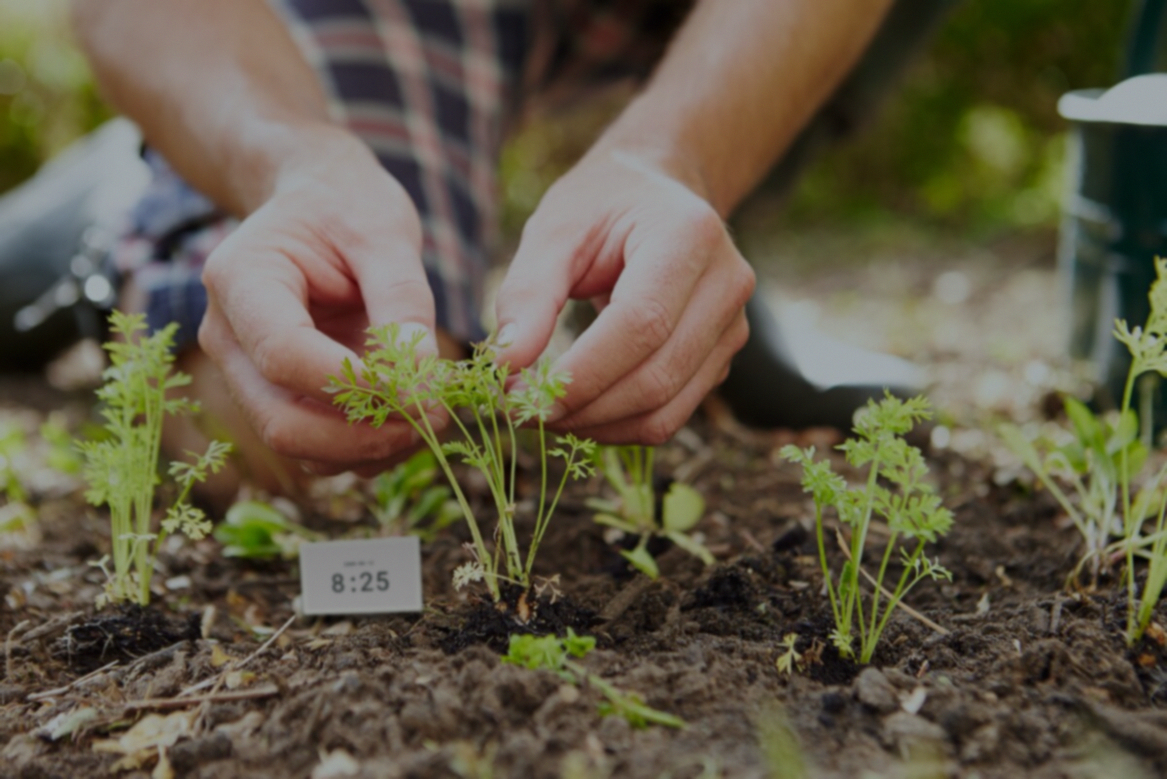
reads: 8,25
